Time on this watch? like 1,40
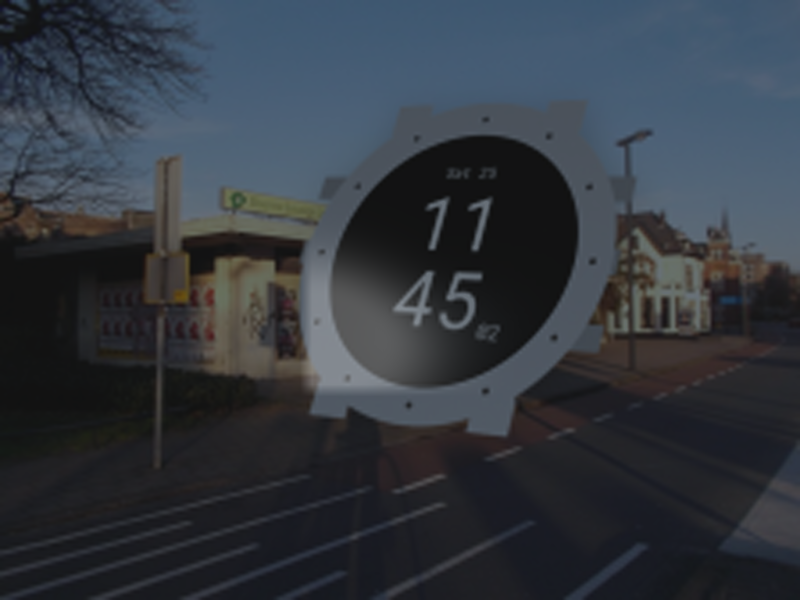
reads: 11,45
